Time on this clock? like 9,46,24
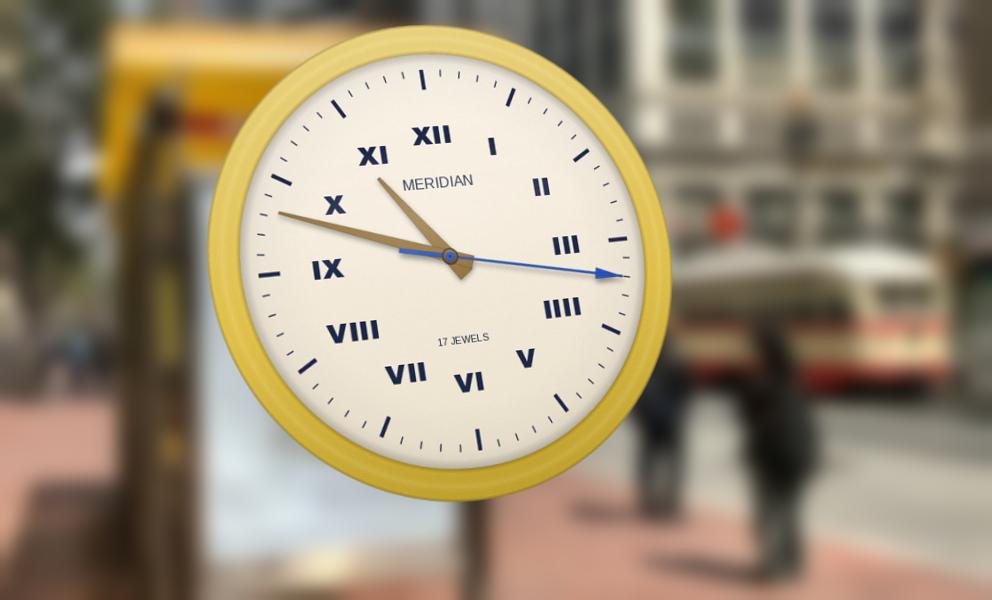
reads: 10,48,17
